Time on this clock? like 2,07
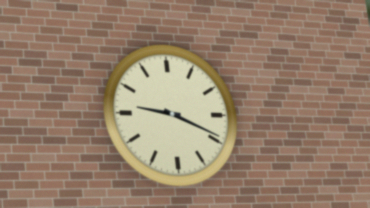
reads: 9,19
